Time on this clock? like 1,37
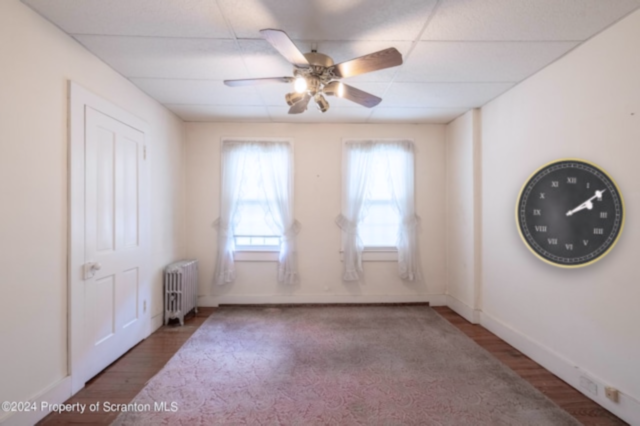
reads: 2,09
